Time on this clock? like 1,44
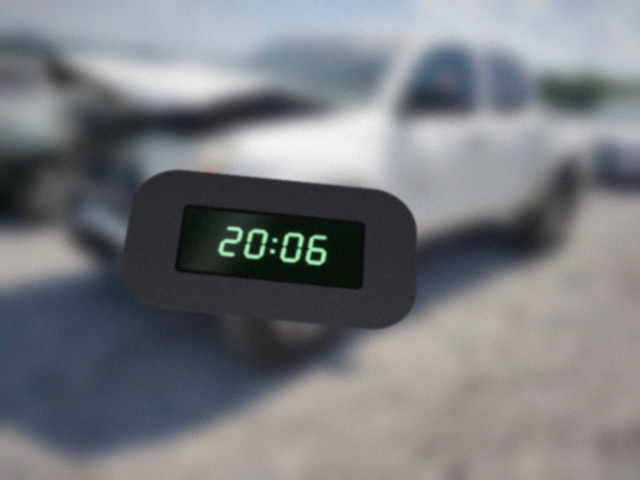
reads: 20,06
